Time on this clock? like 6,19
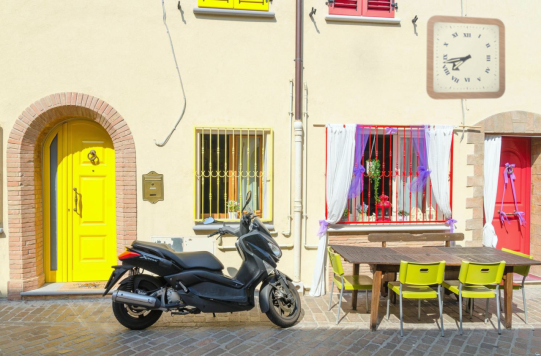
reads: 7,43
